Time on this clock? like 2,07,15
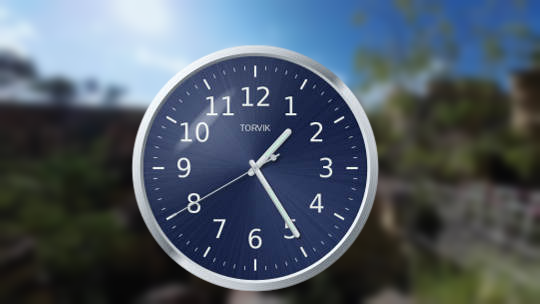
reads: 1,24,40
